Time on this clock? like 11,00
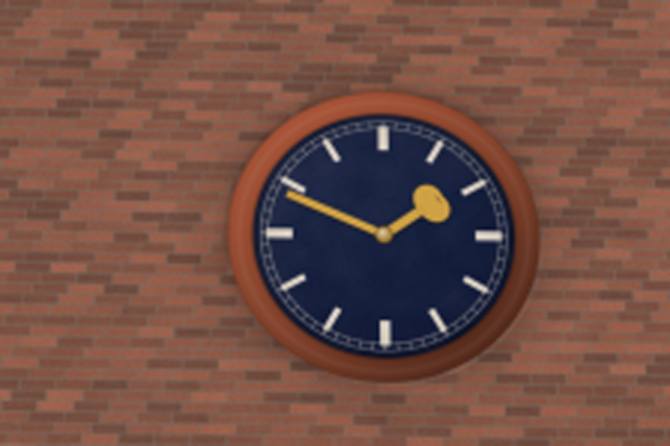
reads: 1,49
